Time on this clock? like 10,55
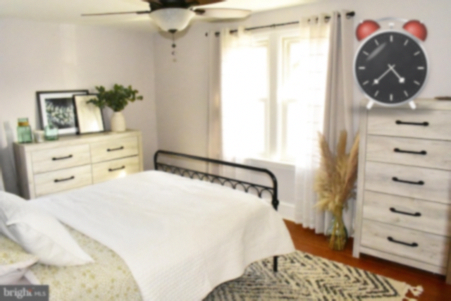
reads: 4,38
